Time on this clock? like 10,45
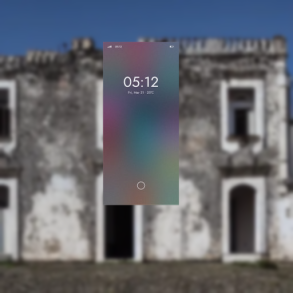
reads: 5,12
